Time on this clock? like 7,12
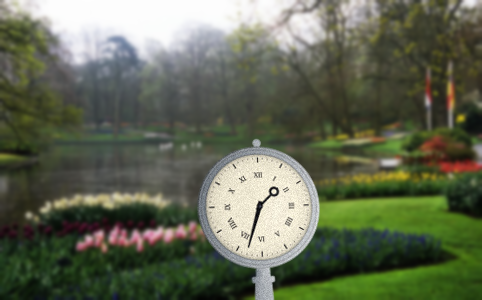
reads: 1,33
